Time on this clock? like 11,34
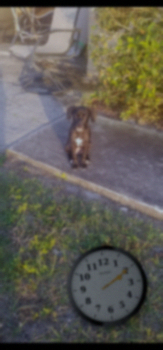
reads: 2,10
